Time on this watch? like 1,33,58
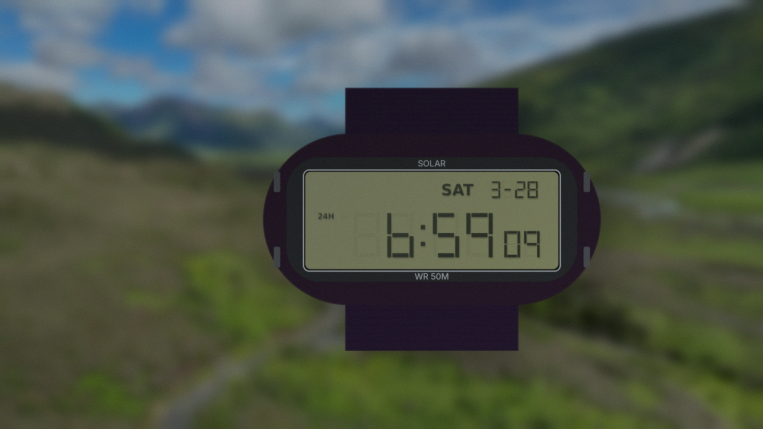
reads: 6,59,09
